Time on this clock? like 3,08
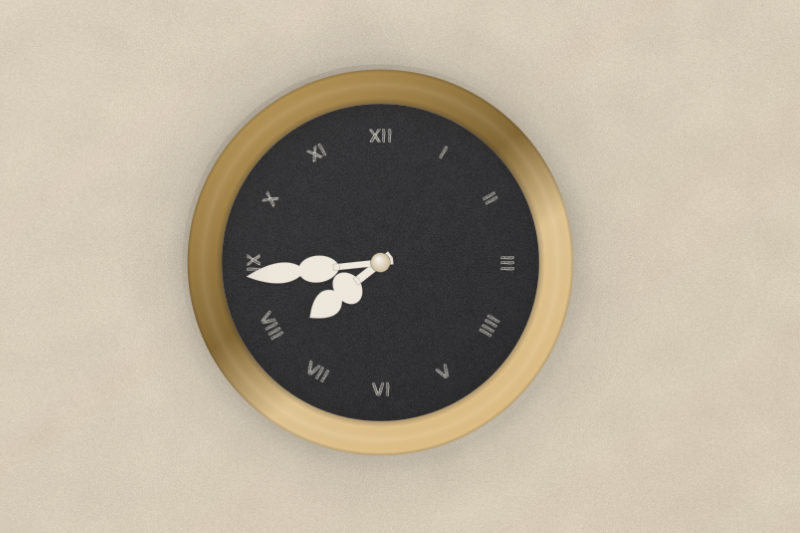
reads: 7,44
